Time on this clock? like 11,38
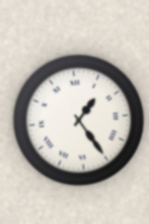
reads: 1,25
